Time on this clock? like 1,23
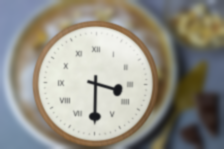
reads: 3,30
